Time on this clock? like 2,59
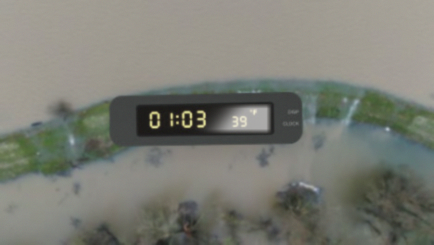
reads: 1,03
